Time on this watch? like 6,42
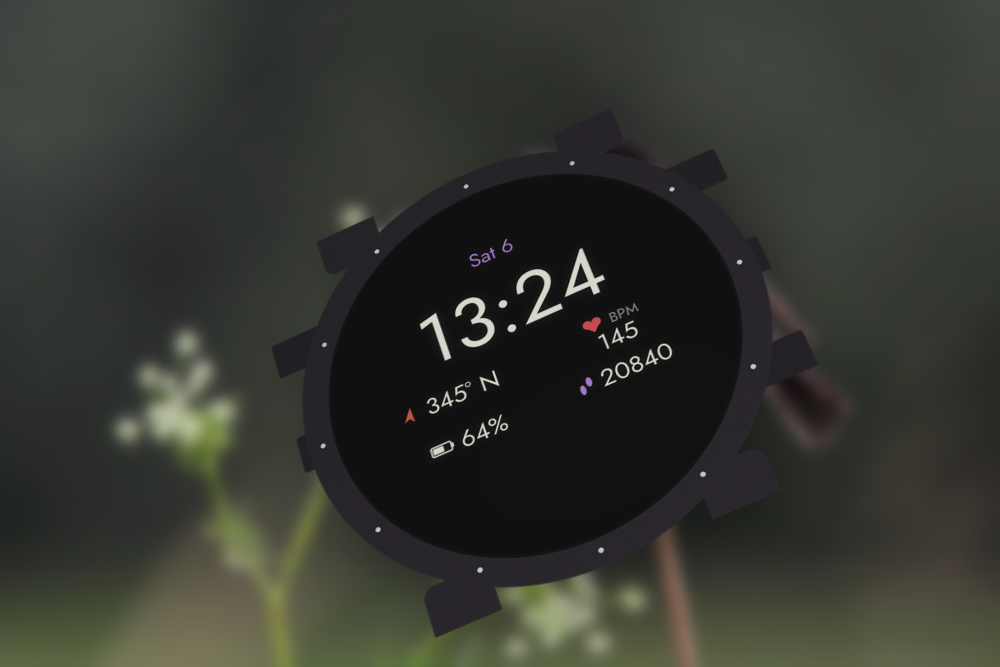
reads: 13,24
